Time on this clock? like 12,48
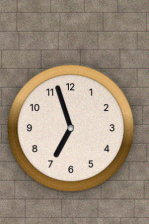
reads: 6,57
